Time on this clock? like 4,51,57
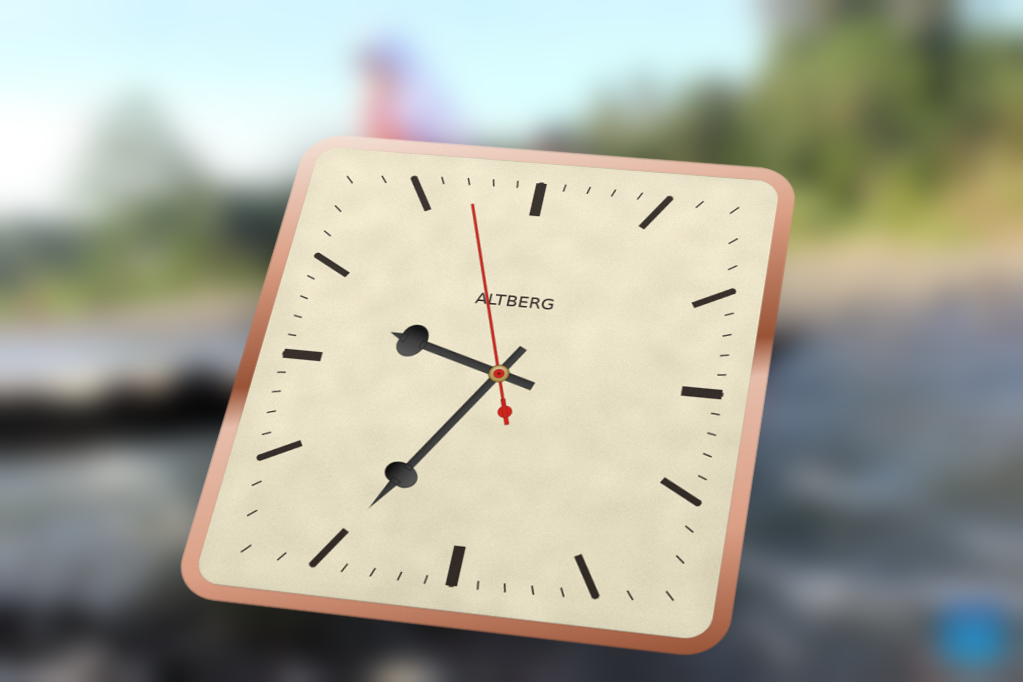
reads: 9,34,57
